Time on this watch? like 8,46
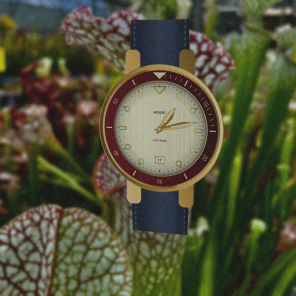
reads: 1,13
